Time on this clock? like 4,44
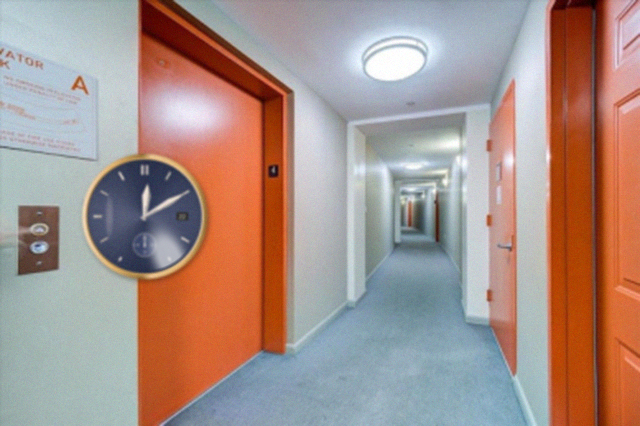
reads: 12,10
